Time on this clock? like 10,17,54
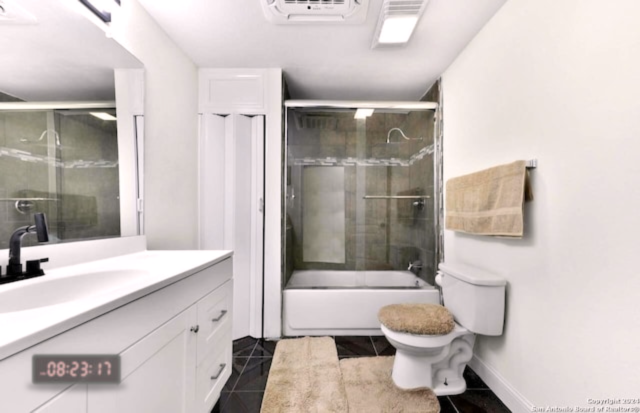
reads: 8,23,17
